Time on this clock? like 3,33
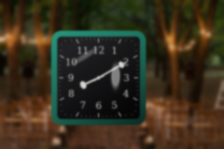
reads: 8,10
